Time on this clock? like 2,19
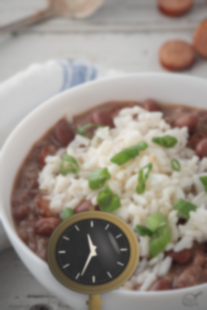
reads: 11,34
